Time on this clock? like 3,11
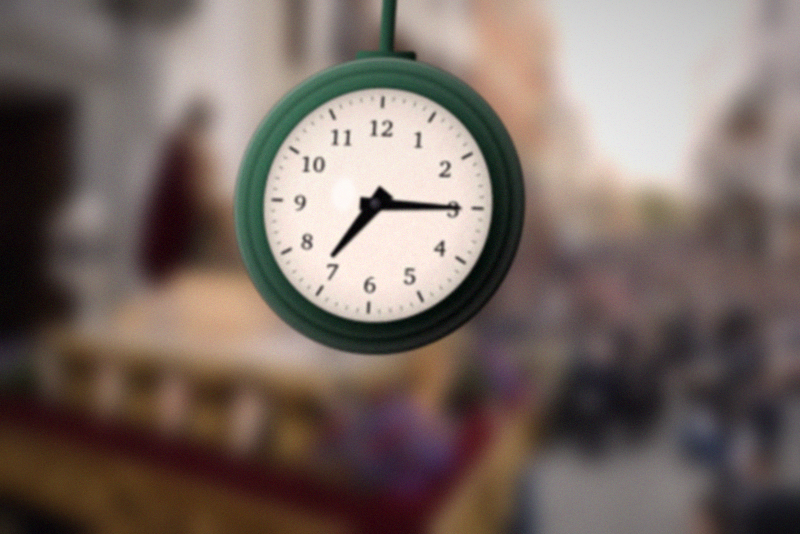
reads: 7,15
